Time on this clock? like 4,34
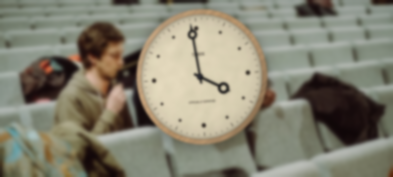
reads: 3,59
